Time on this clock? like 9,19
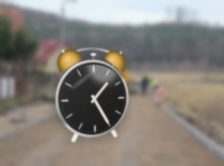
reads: 1,25
